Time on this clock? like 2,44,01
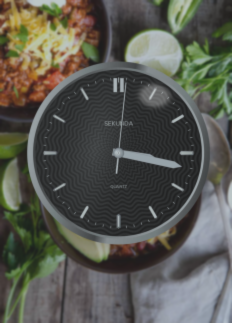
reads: 3,17,01
